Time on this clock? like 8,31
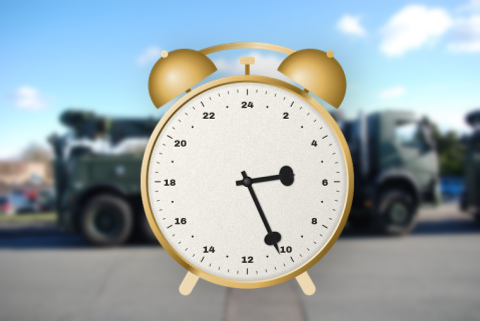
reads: 5,26
